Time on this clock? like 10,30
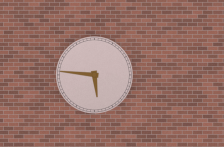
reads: 5,46
